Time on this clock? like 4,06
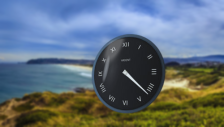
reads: 4,22
